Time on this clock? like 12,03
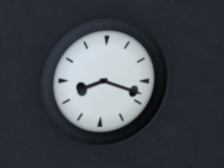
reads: 8,18
